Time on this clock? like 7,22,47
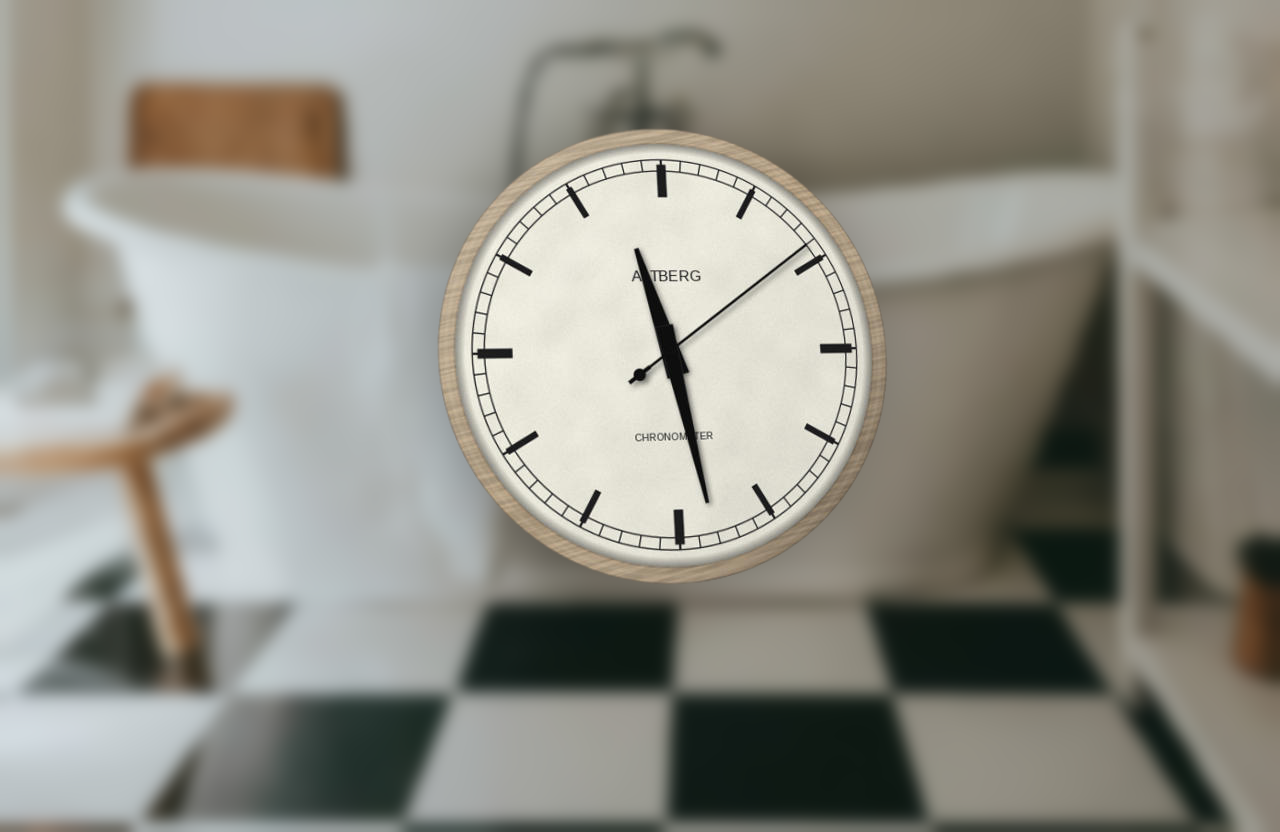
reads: 11,28,09
